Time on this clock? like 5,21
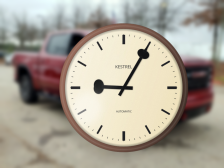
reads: 9,05
